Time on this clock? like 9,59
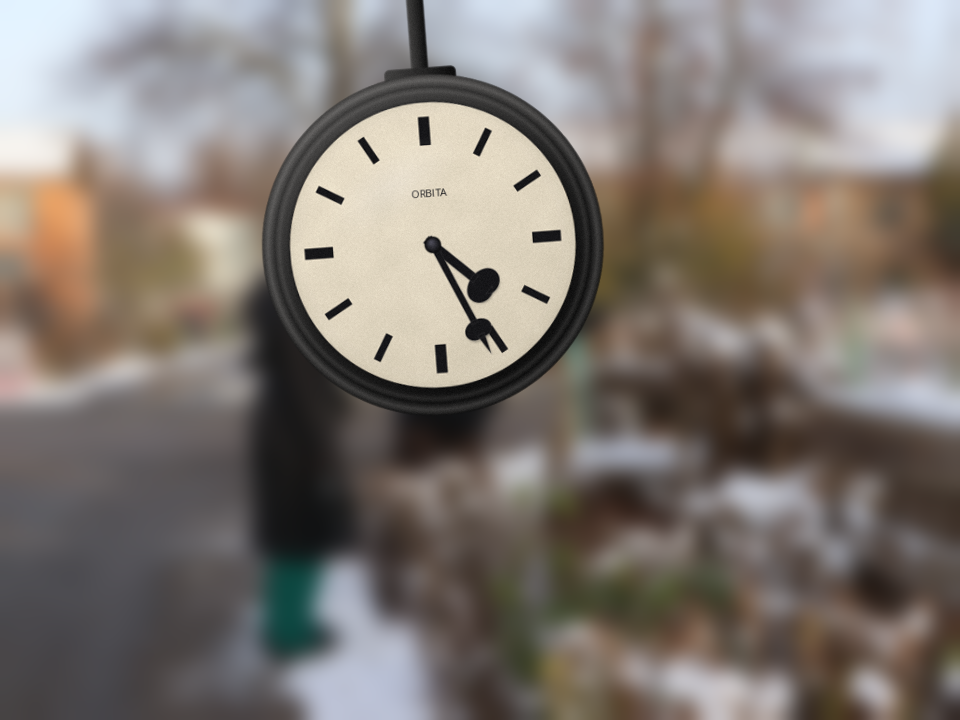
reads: 4,26
